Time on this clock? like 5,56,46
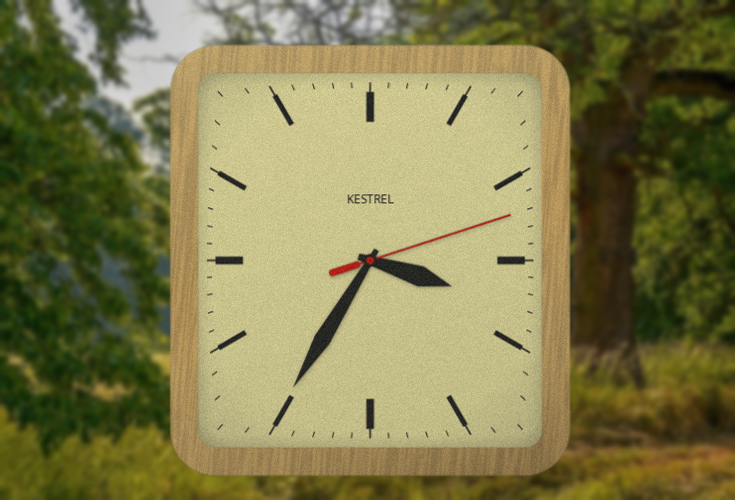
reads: 3,35,12
